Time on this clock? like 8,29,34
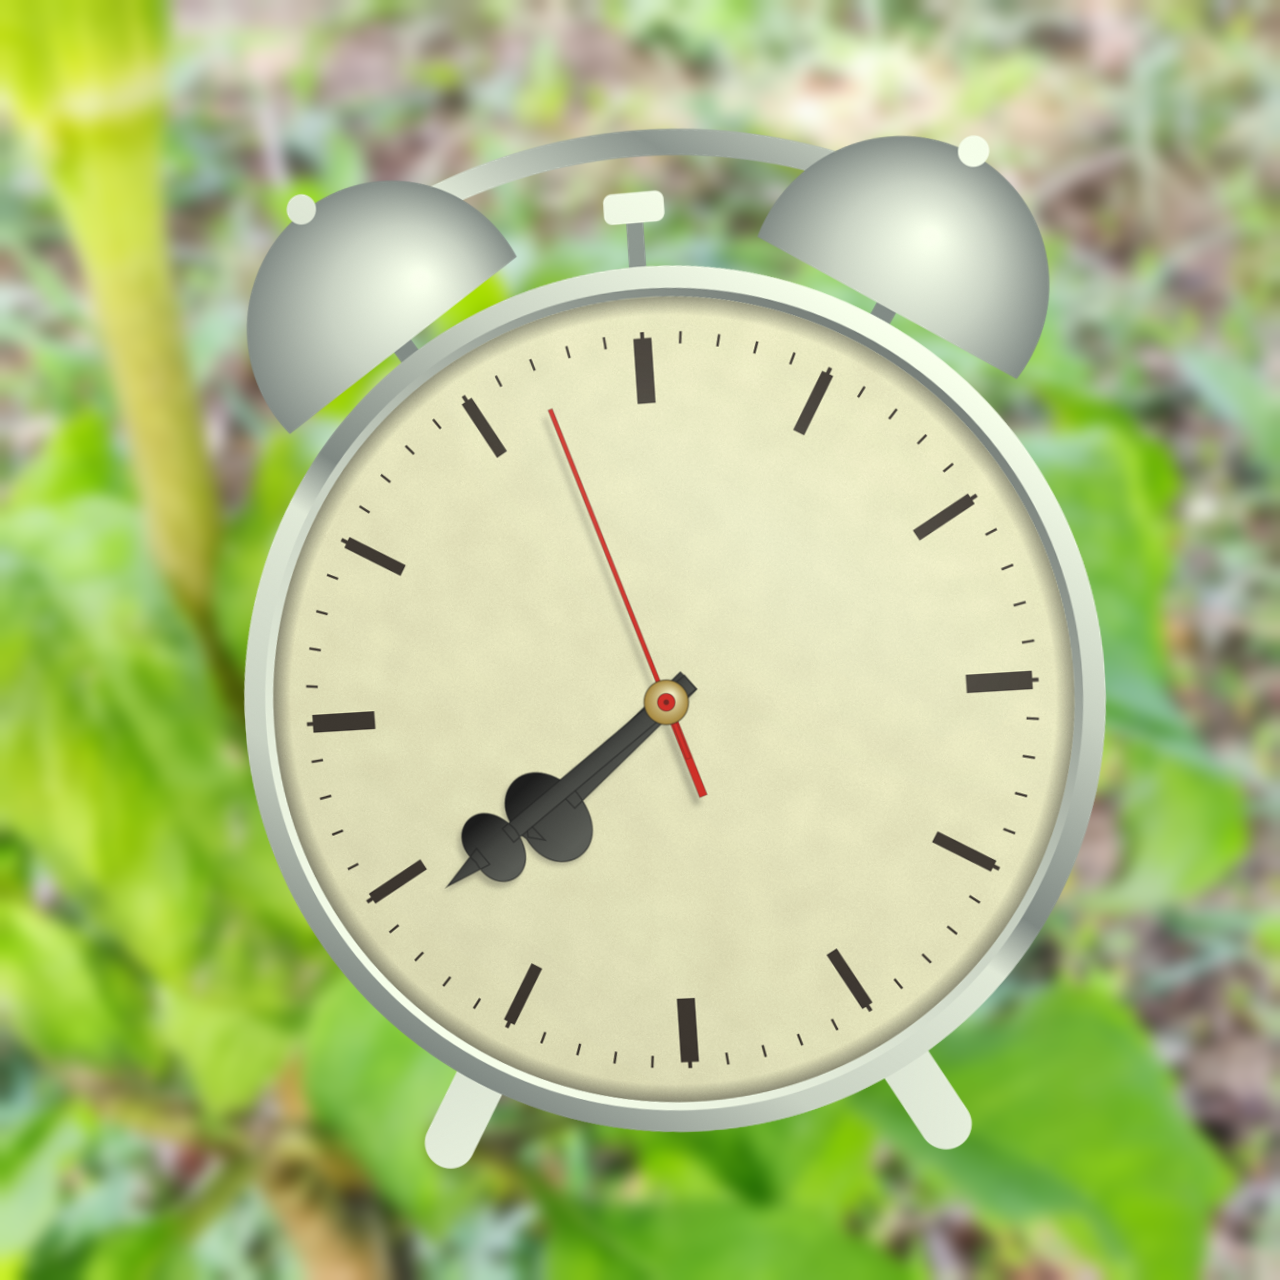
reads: 7,38,57
